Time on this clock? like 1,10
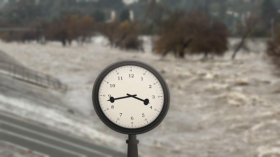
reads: 3,43
